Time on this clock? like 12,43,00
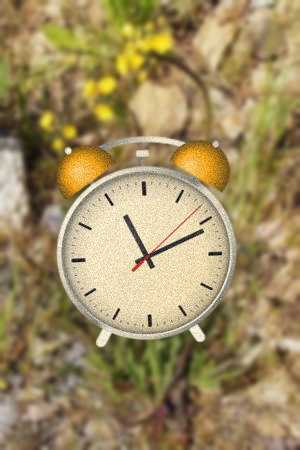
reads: 11,11,08
